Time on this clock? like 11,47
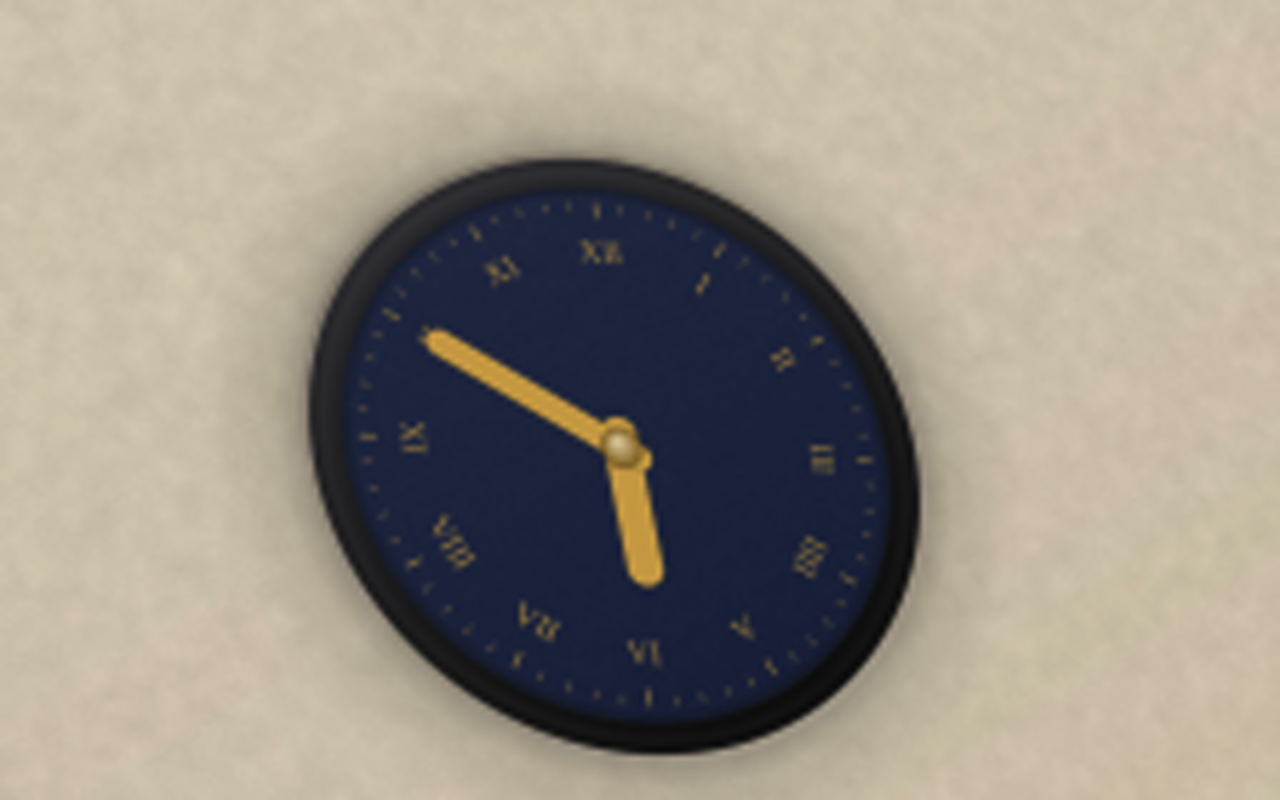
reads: 5,50
